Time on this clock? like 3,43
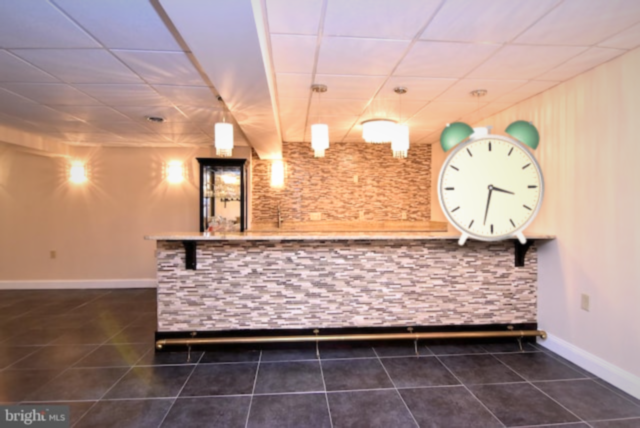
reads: 3,32
